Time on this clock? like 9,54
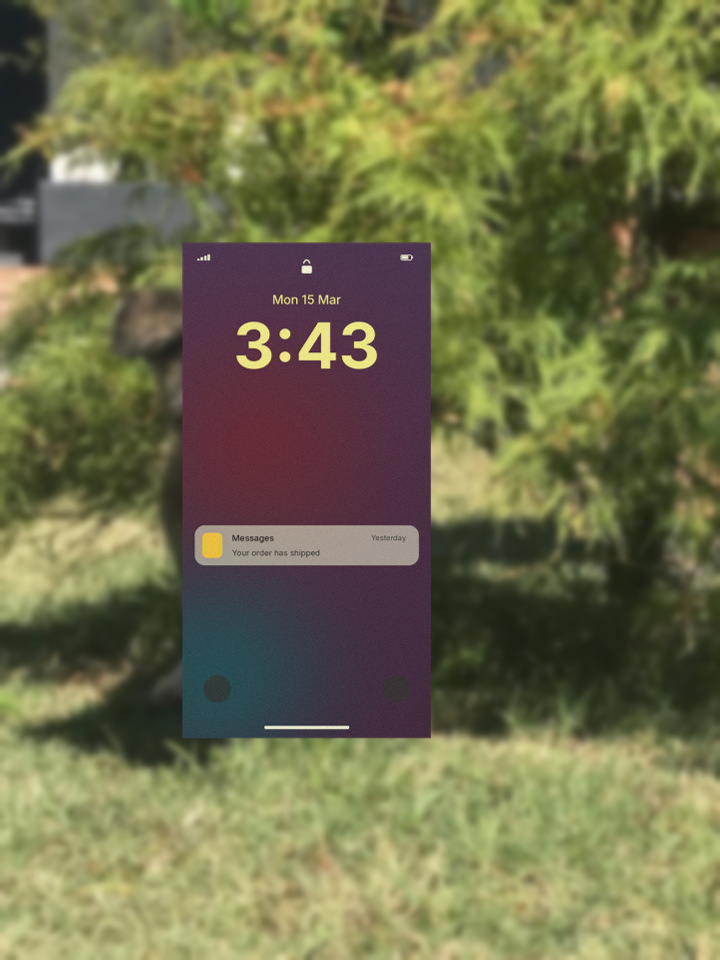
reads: 3,43
